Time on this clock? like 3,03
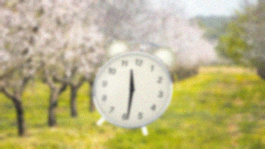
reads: 11,29
